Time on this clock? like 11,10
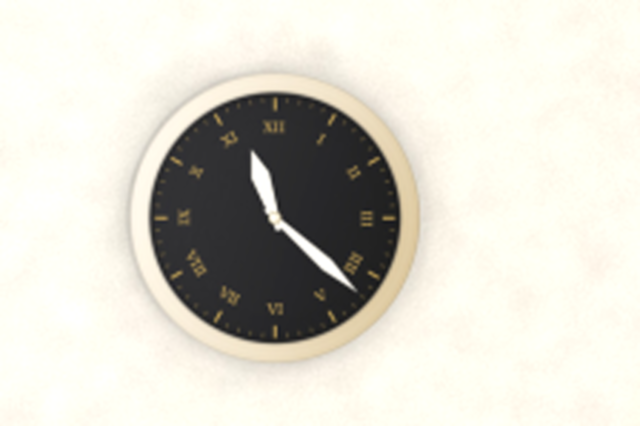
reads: 11,22
